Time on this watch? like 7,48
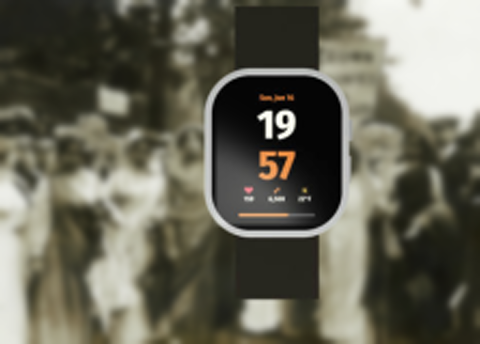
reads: 19,57
